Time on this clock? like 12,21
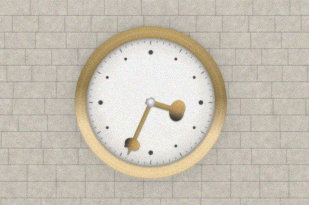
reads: 3,34
